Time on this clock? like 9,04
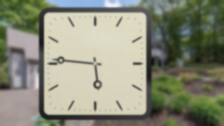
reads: 5,46
